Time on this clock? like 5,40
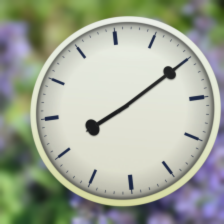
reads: 8,10
